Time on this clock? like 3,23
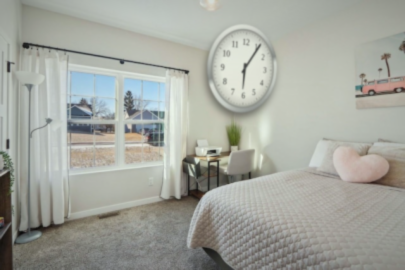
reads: 6,06
